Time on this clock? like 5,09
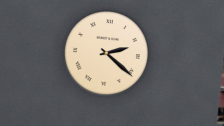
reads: 2,21
